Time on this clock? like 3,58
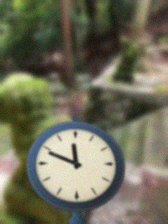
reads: 11,49
